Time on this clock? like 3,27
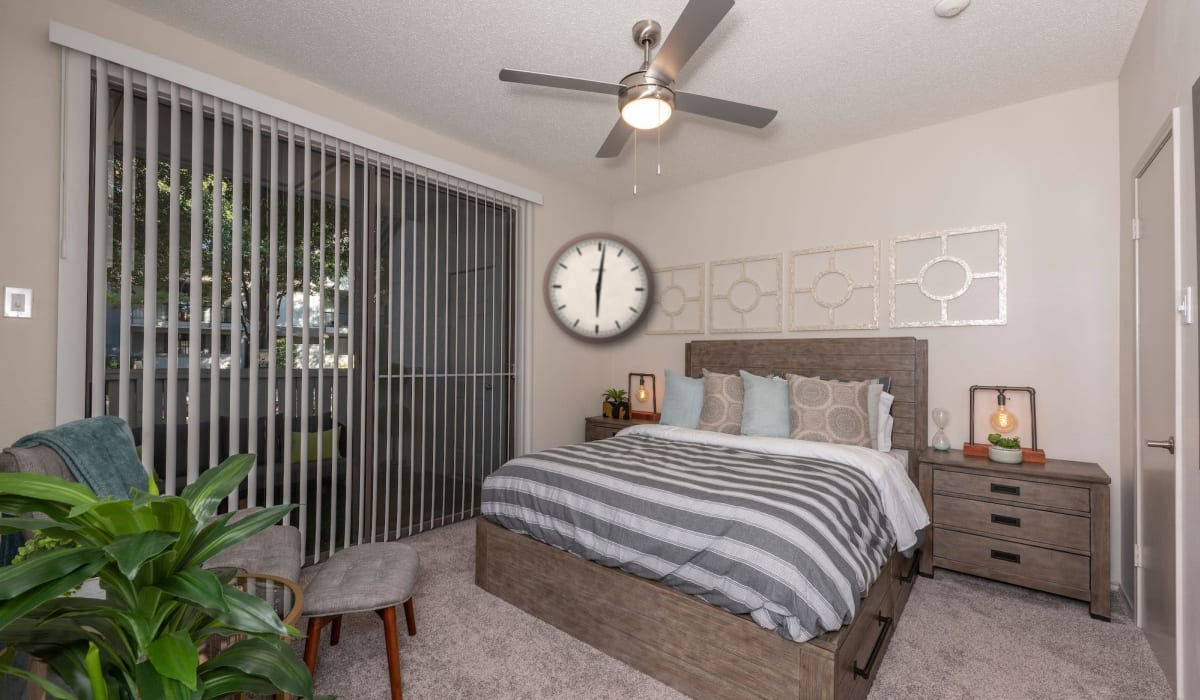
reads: 6,01
